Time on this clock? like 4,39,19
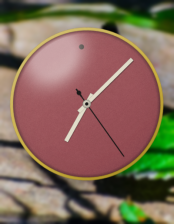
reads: 7,08,25
